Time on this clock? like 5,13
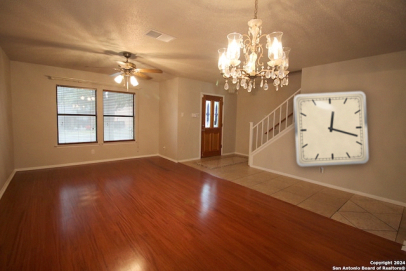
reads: 12,18
